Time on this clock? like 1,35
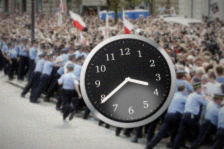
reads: 3,39
